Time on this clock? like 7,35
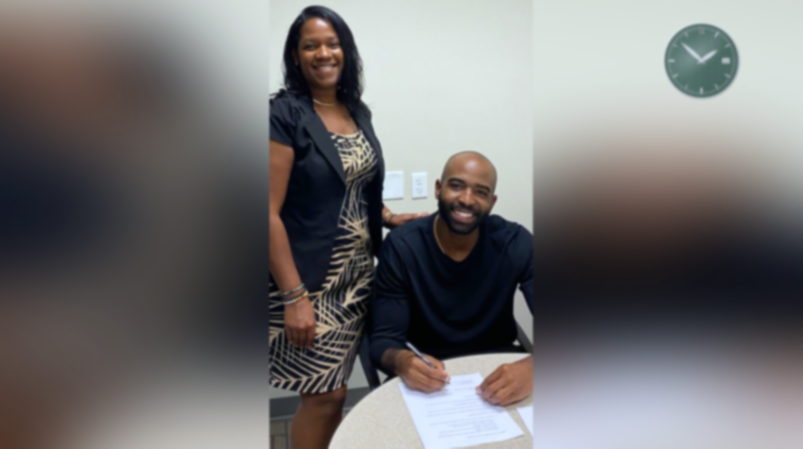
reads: 1,52
